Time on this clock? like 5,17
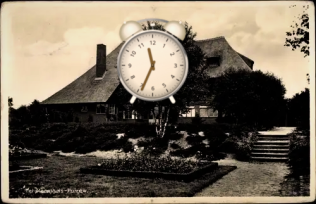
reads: 11,34
